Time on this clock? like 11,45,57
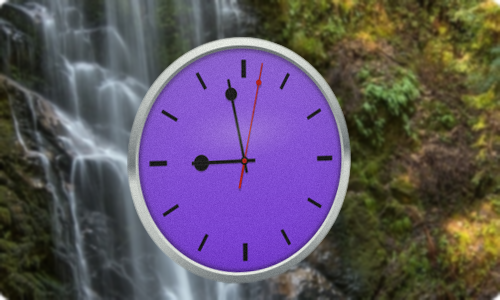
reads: 8,58,02
